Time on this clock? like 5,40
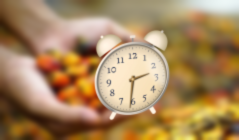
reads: 2,31
